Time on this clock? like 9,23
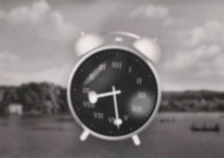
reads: 8,28
